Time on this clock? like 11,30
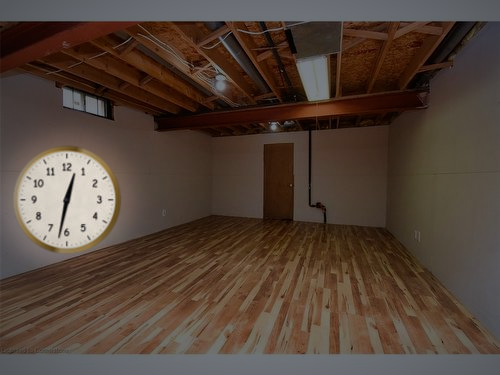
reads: 12,32
